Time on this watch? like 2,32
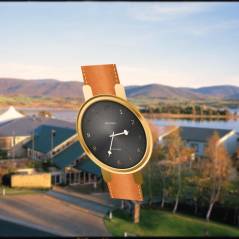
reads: 2,34
